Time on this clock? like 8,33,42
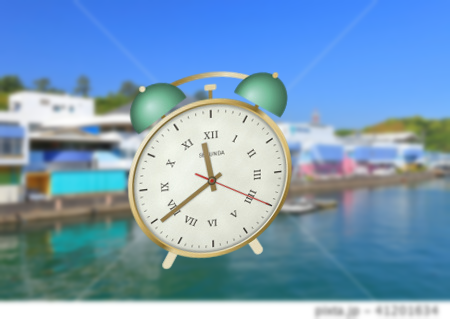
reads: 11,39,20
